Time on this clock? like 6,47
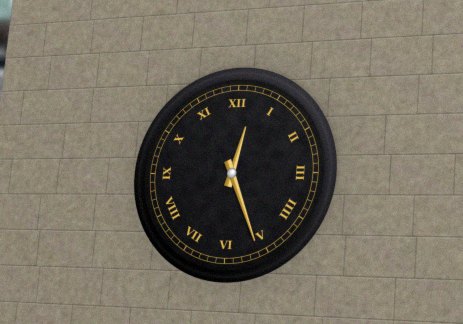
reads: 12,26
